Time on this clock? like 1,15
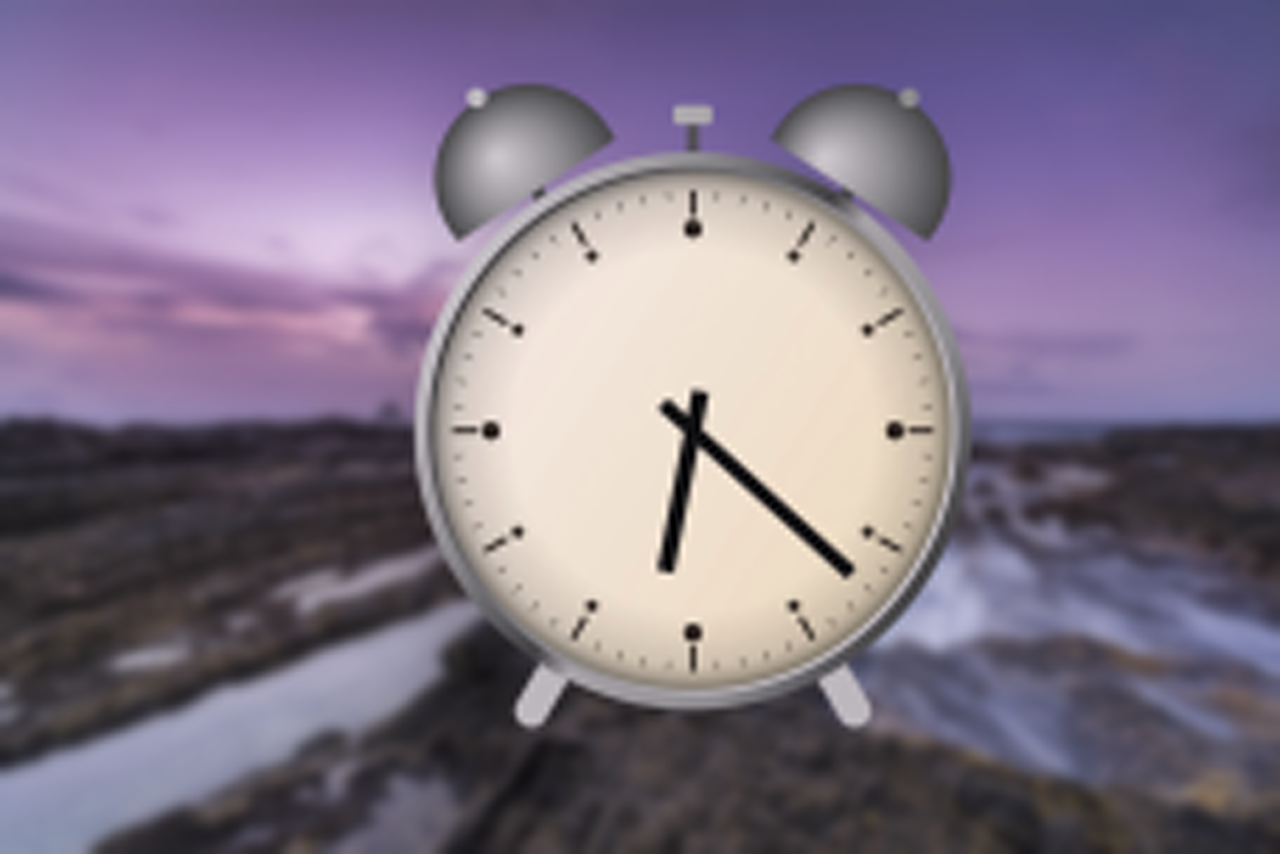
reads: 6,22
